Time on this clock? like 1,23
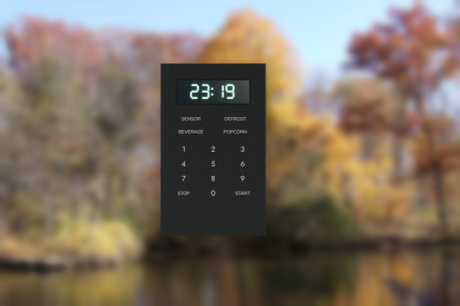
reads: 23,19
